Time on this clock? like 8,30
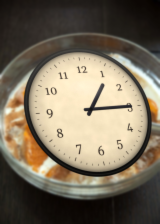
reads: 1,15
